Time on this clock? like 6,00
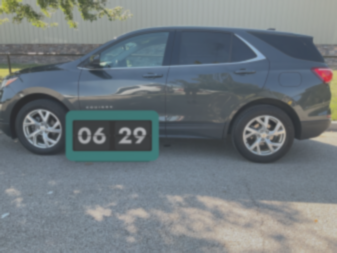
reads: 6,29
